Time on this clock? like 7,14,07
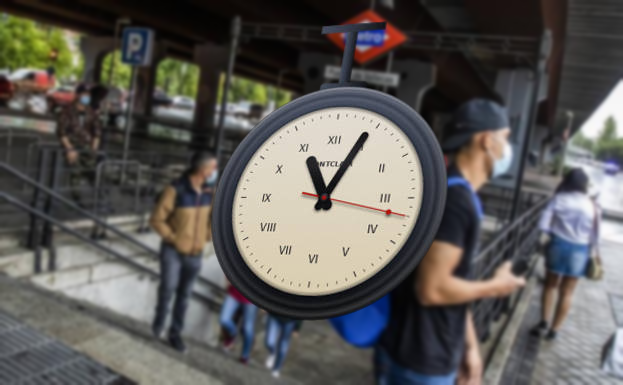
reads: 11,04,17
